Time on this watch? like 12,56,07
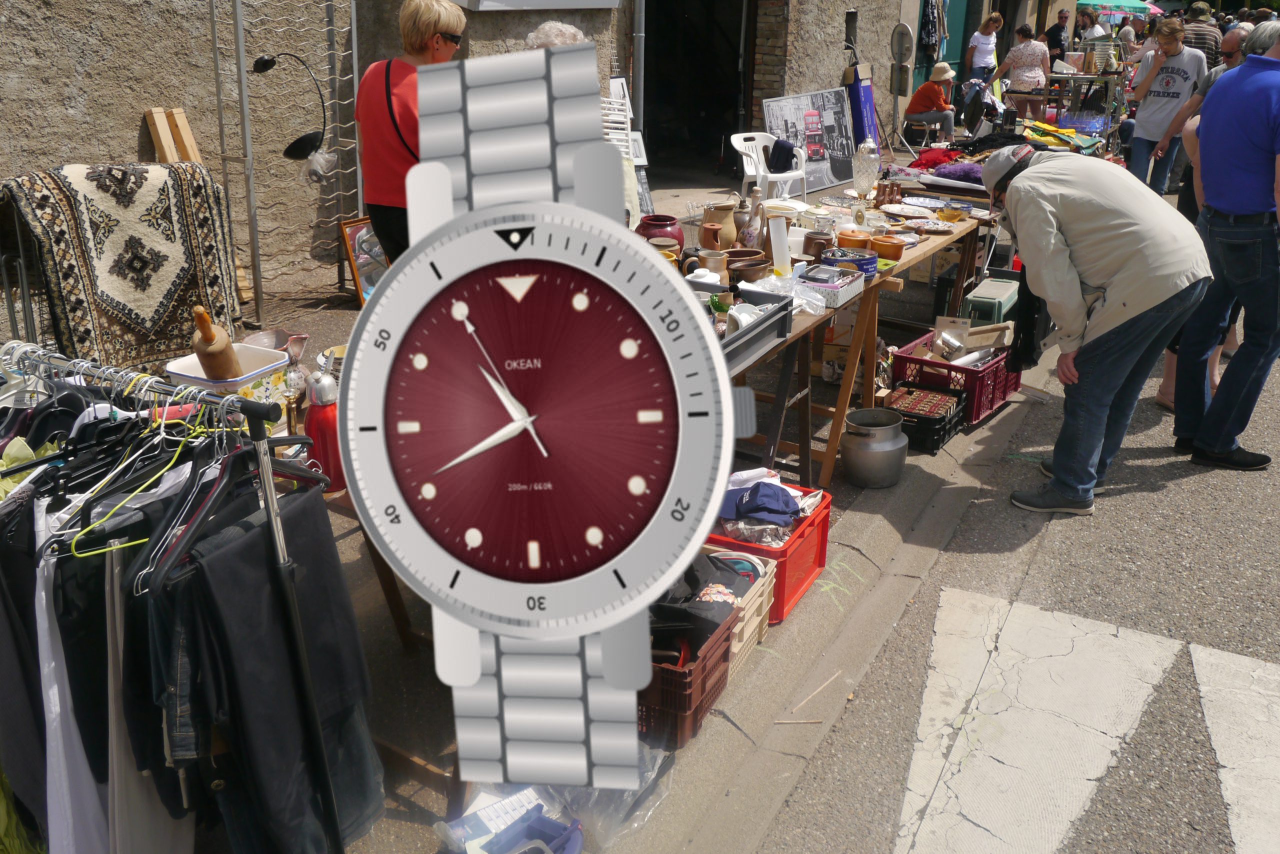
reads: 10,40,55
